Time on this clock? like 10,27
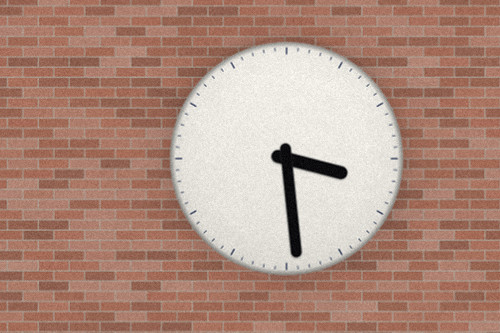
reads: 3,29
